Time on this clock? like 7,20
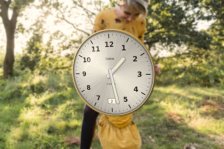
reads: 1,28
